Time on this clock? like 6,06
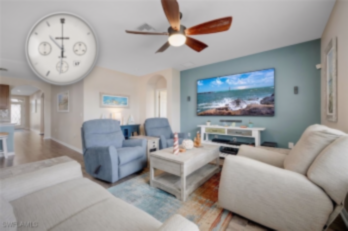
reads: 10,31
